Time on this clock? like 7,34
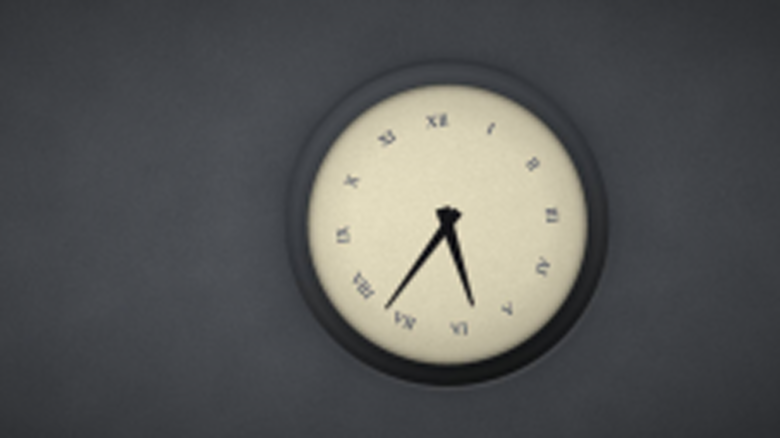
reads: 5,37
